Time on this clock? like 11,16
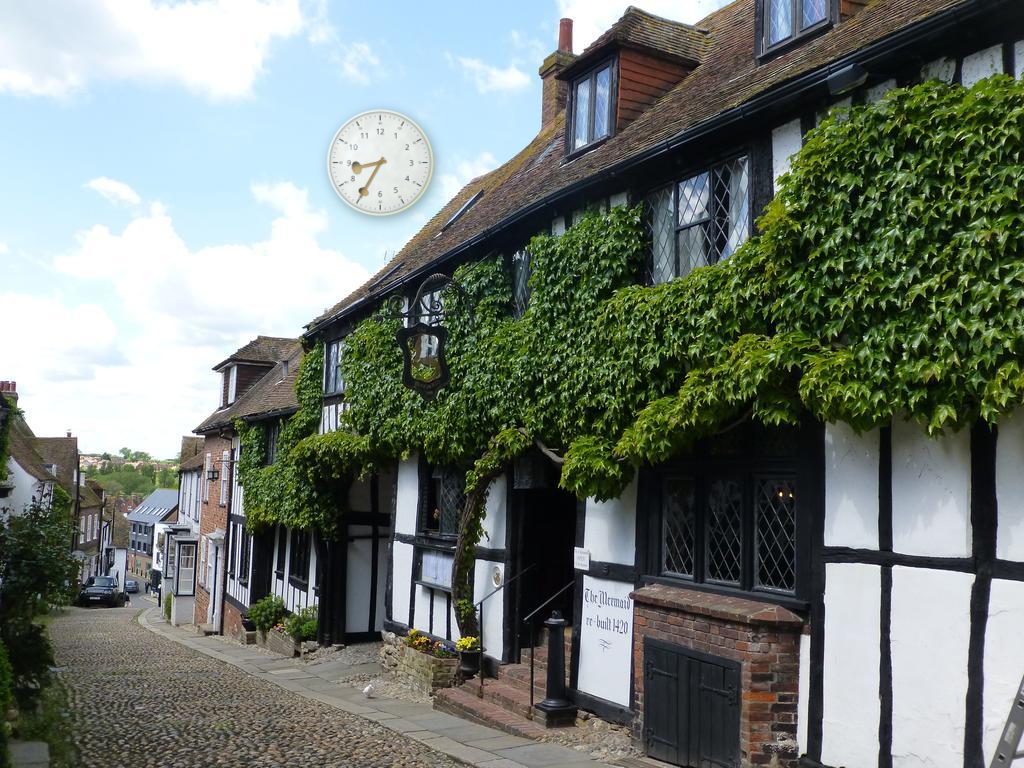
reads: 8,35
